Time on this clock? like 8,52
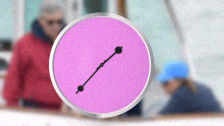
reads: 1,37
